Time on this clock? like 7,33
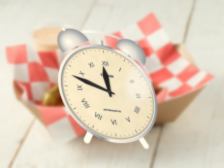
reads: 11,48
